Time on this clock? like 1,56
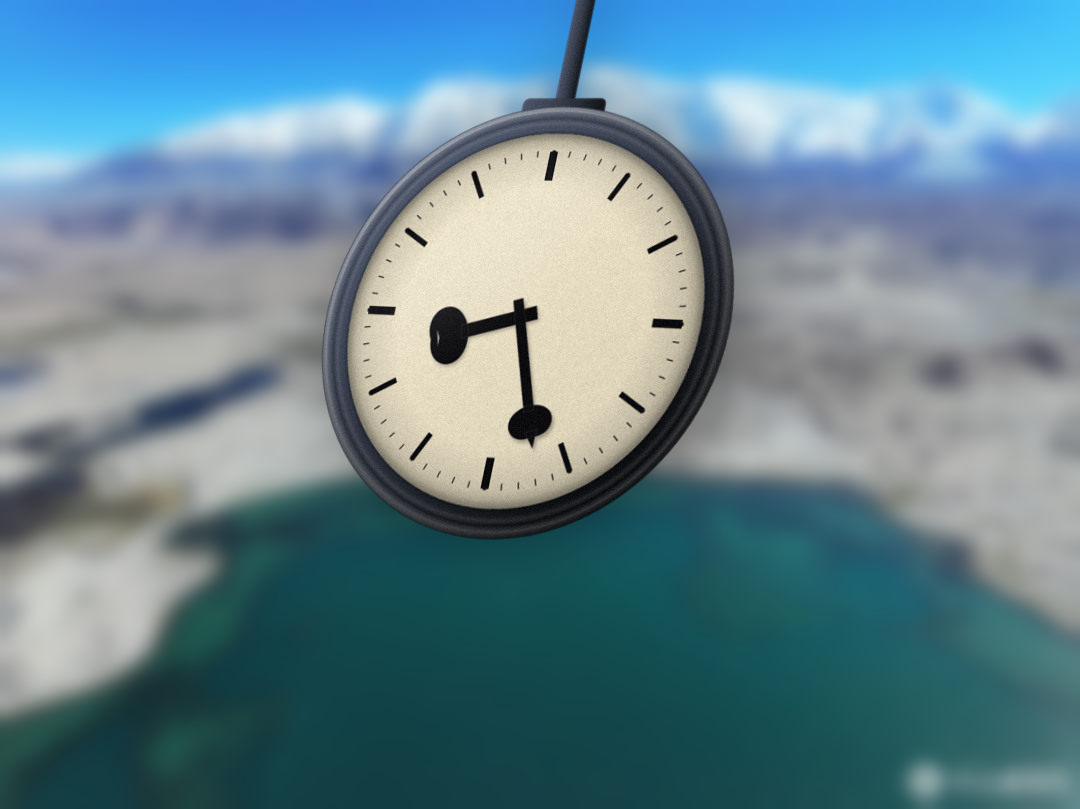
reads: 8,27
